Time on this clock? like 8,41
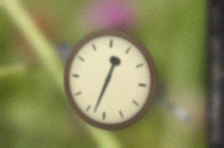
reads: 12,33
